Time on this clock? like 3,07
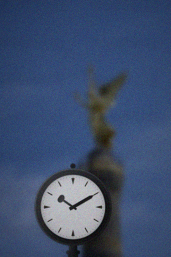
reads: 10,10
